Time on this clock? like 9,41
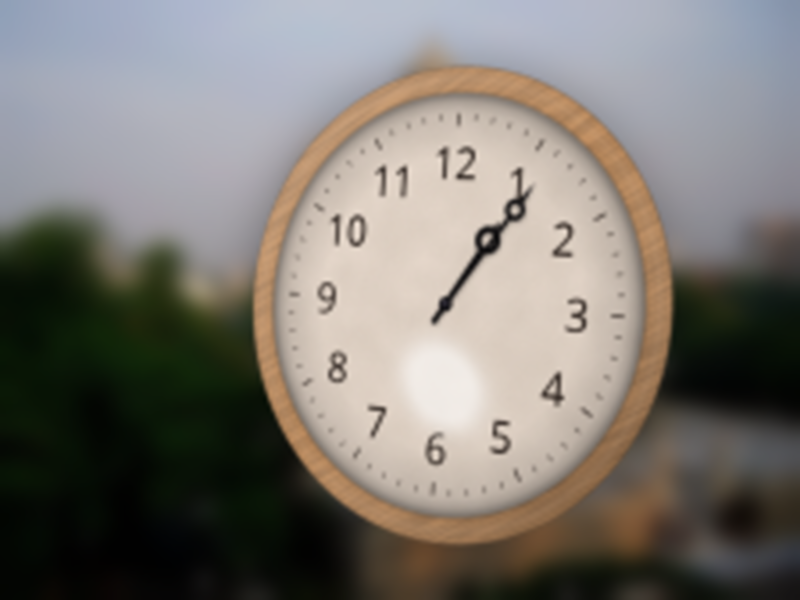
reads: 1,06
